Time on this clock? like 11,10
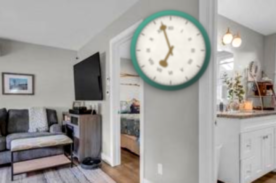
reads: 6,57
